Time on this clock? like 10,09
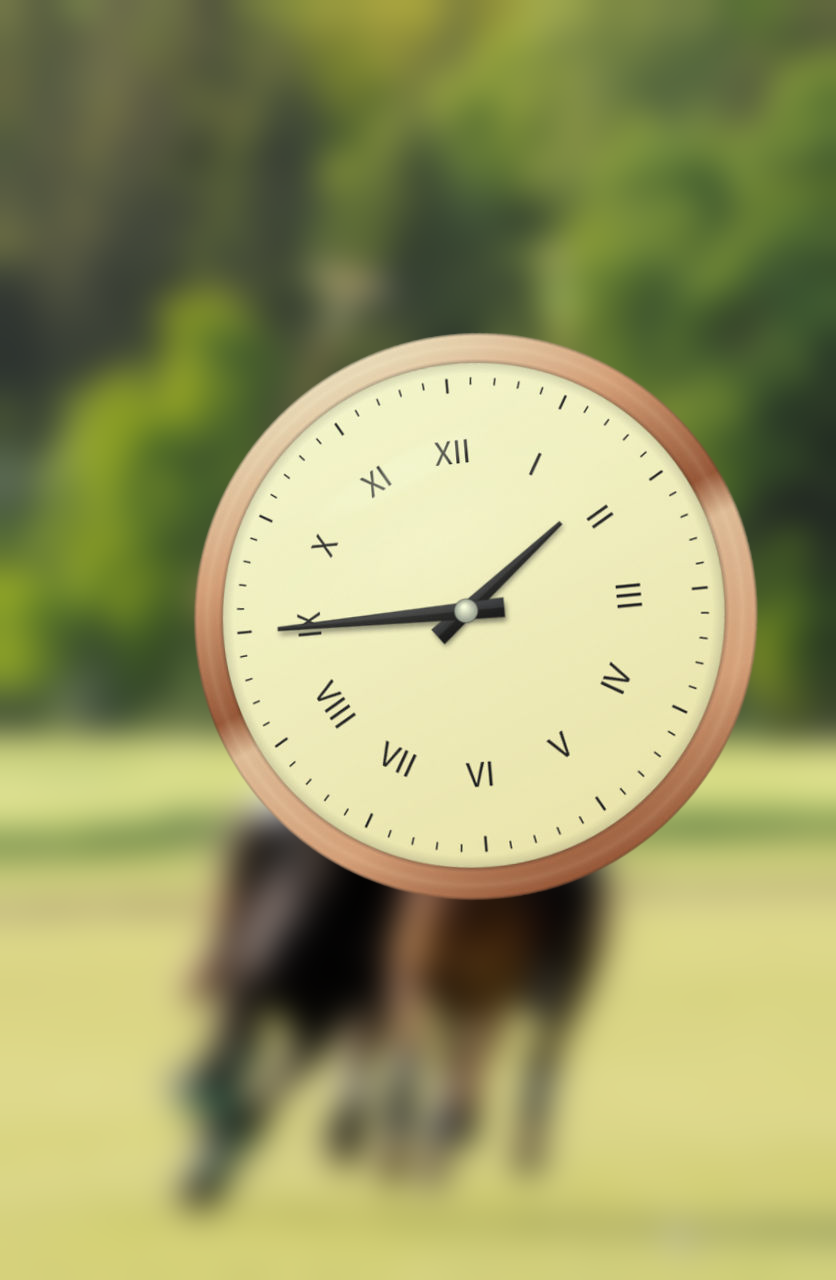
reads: 1,45
